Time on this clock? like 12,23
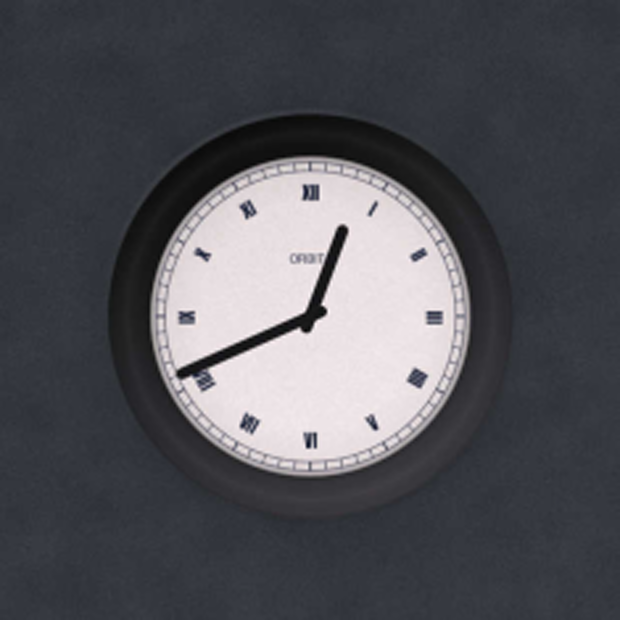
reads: 12,41
